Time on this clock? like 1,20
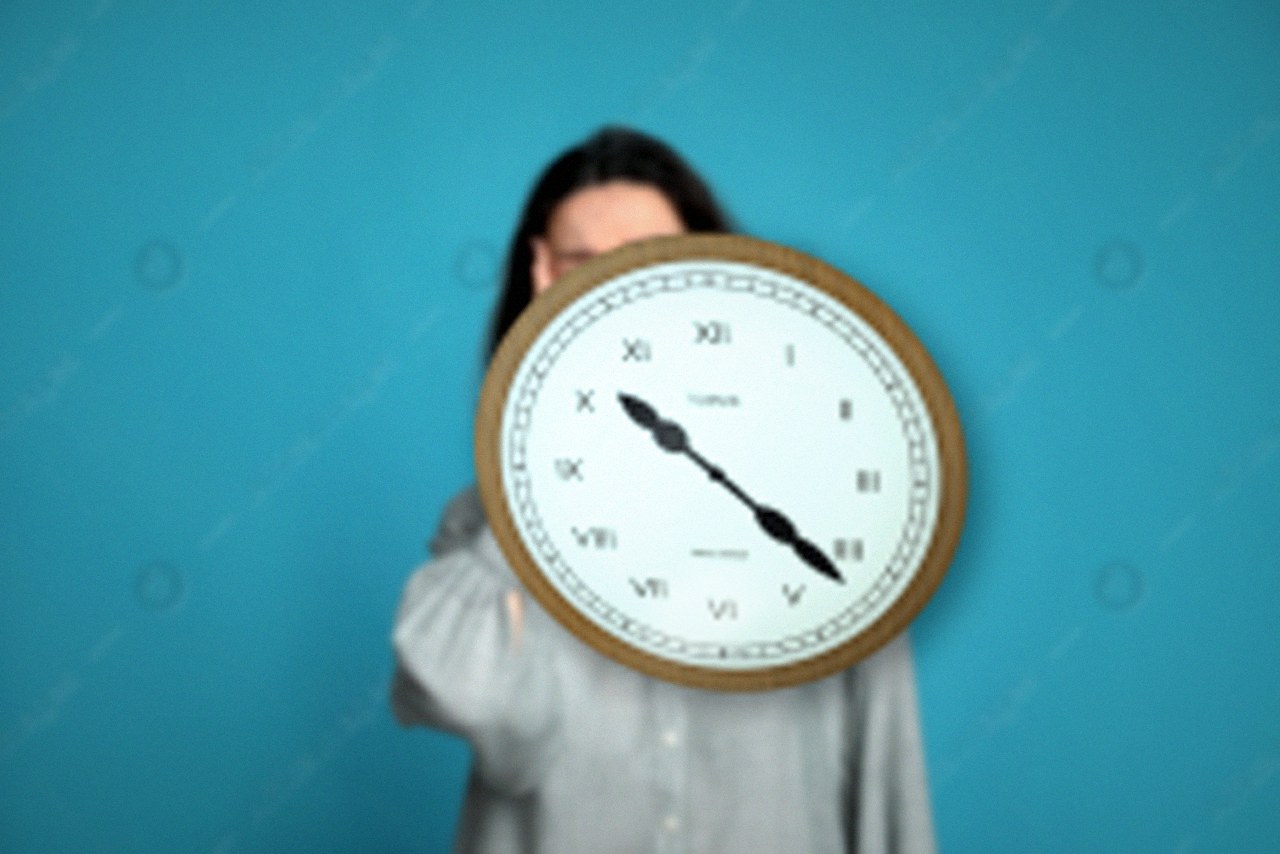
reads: 10,22
